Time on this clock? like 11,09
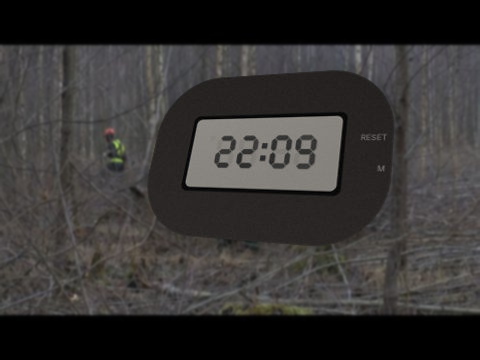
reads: 22,09
